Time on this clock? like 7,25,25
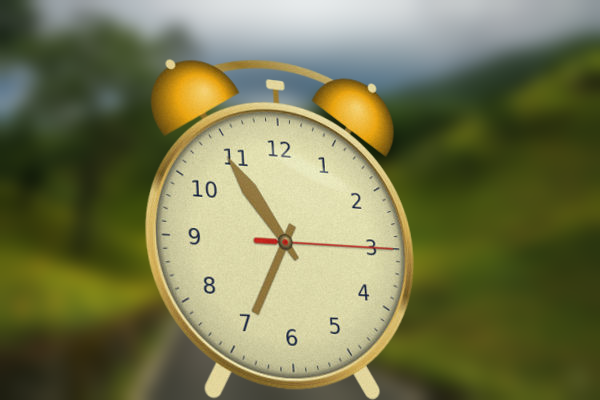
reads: 6,54,15
